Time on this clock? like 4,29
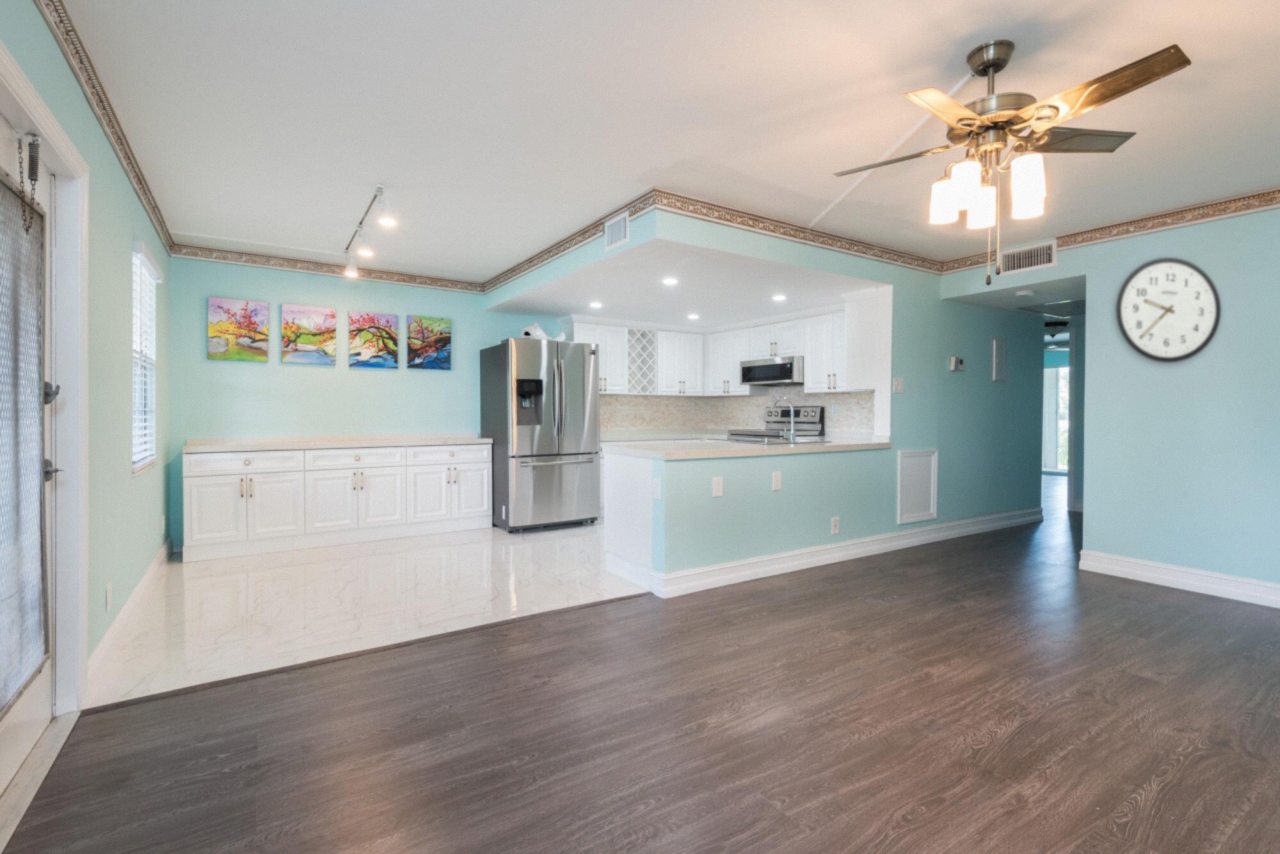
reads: 9,37
